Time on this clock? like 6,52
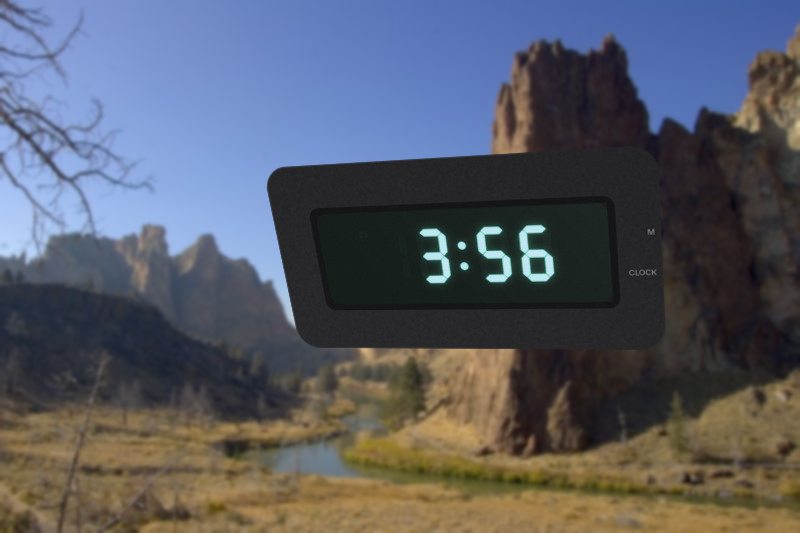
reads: 3,56
